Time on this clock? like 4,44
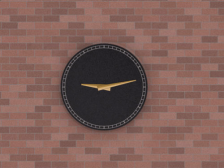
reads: 9,13
